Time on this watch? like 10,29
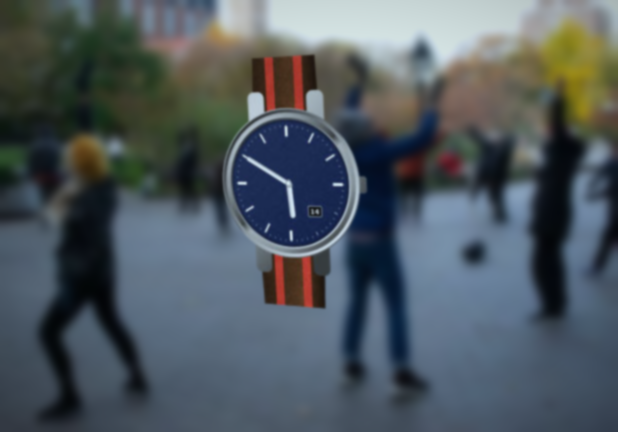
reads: 5,50
